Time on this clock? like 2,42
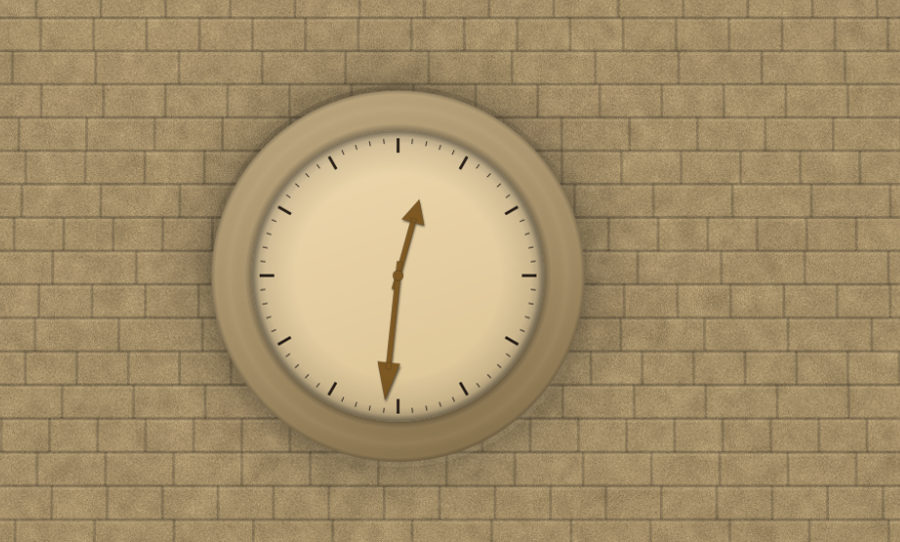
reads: 12,31
